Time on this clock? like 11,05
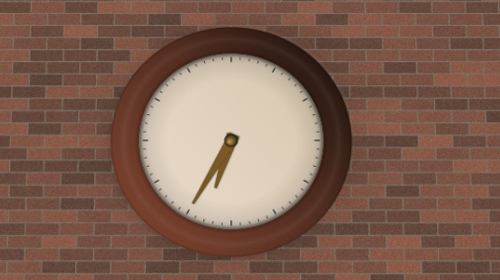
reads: 6,35
